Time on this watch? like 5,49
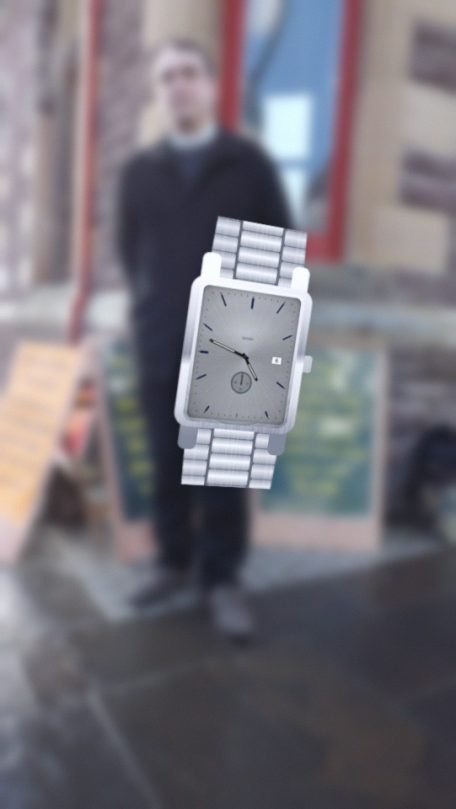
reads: 4,48
